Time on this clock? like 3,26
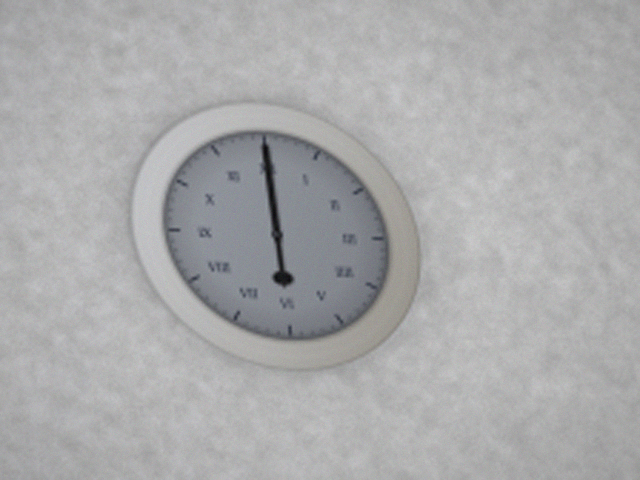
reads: 6,00
